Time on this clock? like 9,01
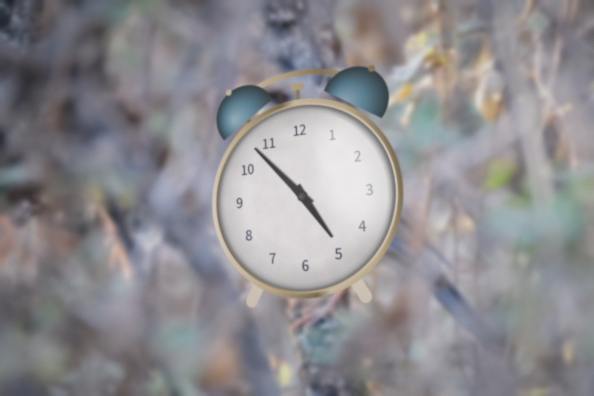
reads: 4,53
